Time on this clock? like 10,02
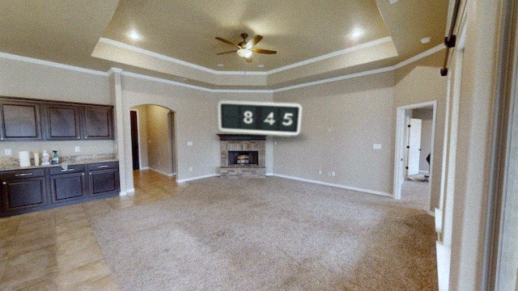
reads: 8,45
